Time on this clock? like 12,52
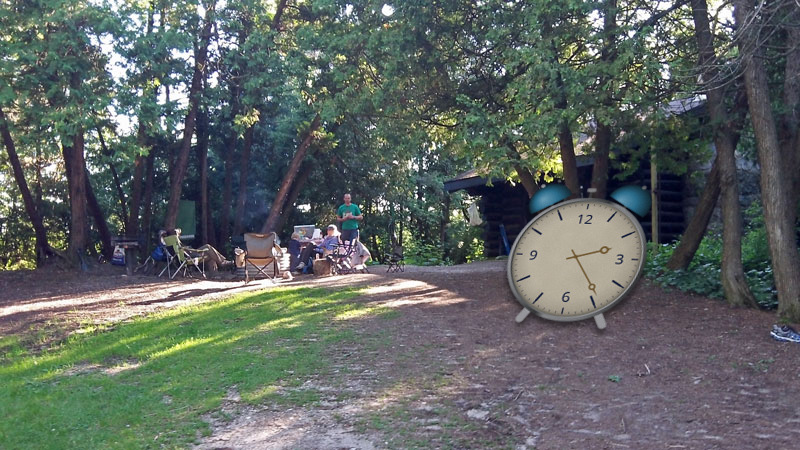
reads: 2,24
